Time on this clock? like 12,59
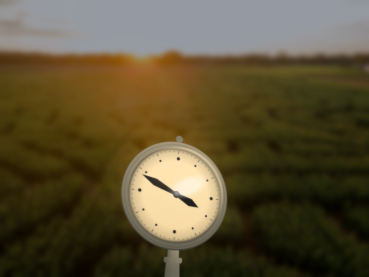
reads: 3,49
